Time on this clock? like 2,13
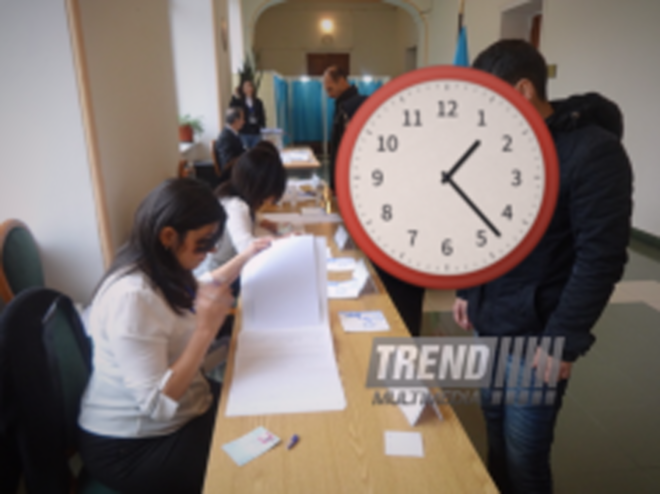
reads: 1,23
